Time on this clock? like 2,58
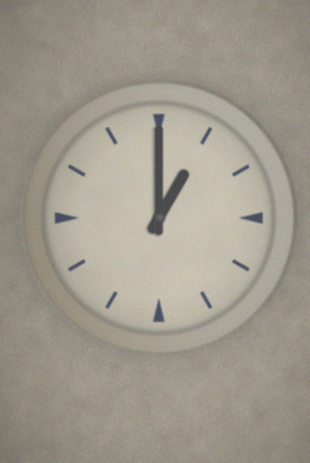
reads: 1,00
